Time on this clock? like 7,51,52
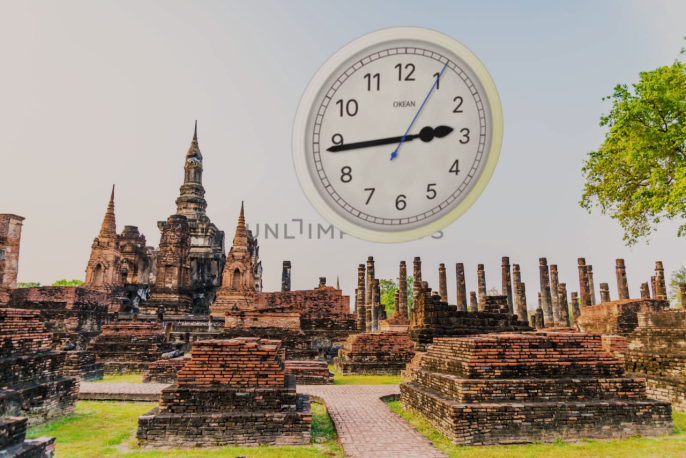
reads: 2,44,05
